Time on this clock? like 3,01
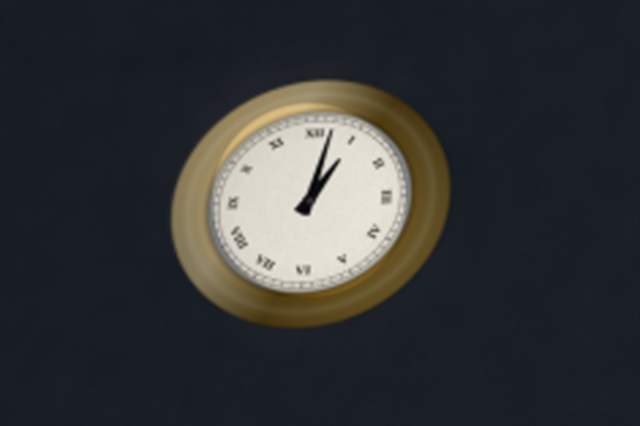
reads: 1,02
